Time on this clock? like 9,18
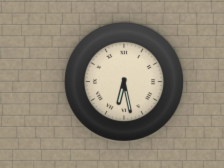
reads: 6,28
